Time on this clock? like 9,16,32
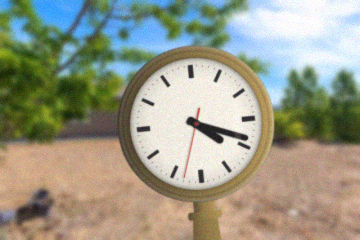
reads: 4,18,33
